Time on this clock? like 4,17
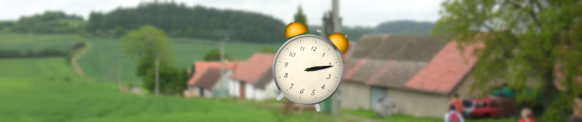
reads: 2,11
